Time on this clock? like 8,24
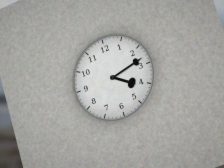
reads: 4,13
